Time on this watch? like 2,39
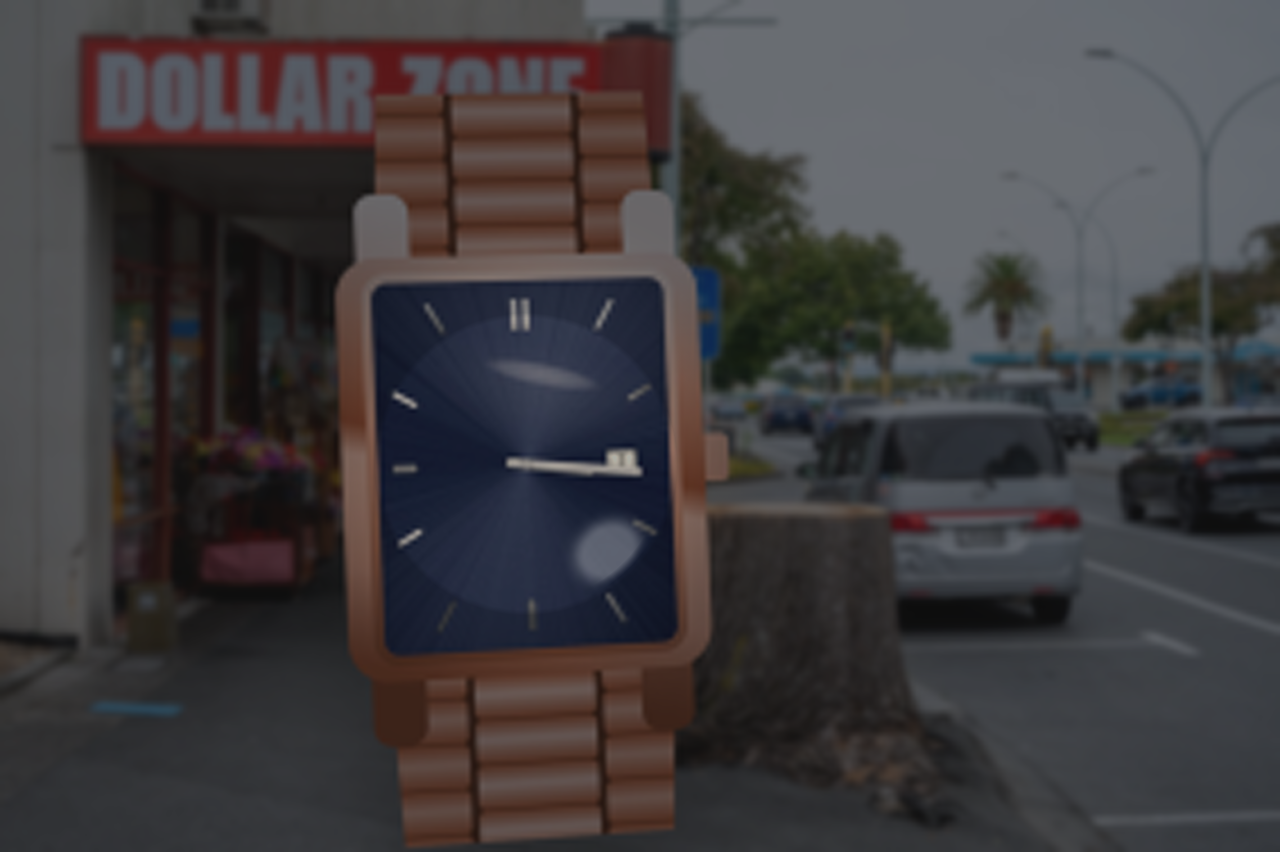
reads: 3,16
